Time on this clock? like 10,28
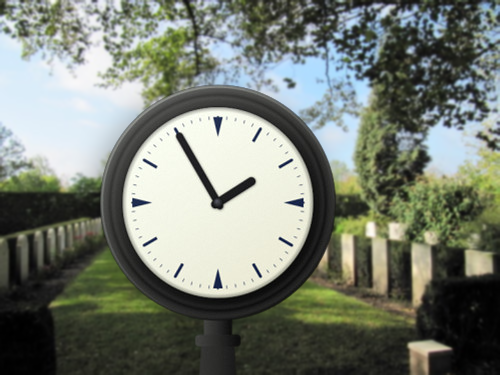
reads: 1,55
